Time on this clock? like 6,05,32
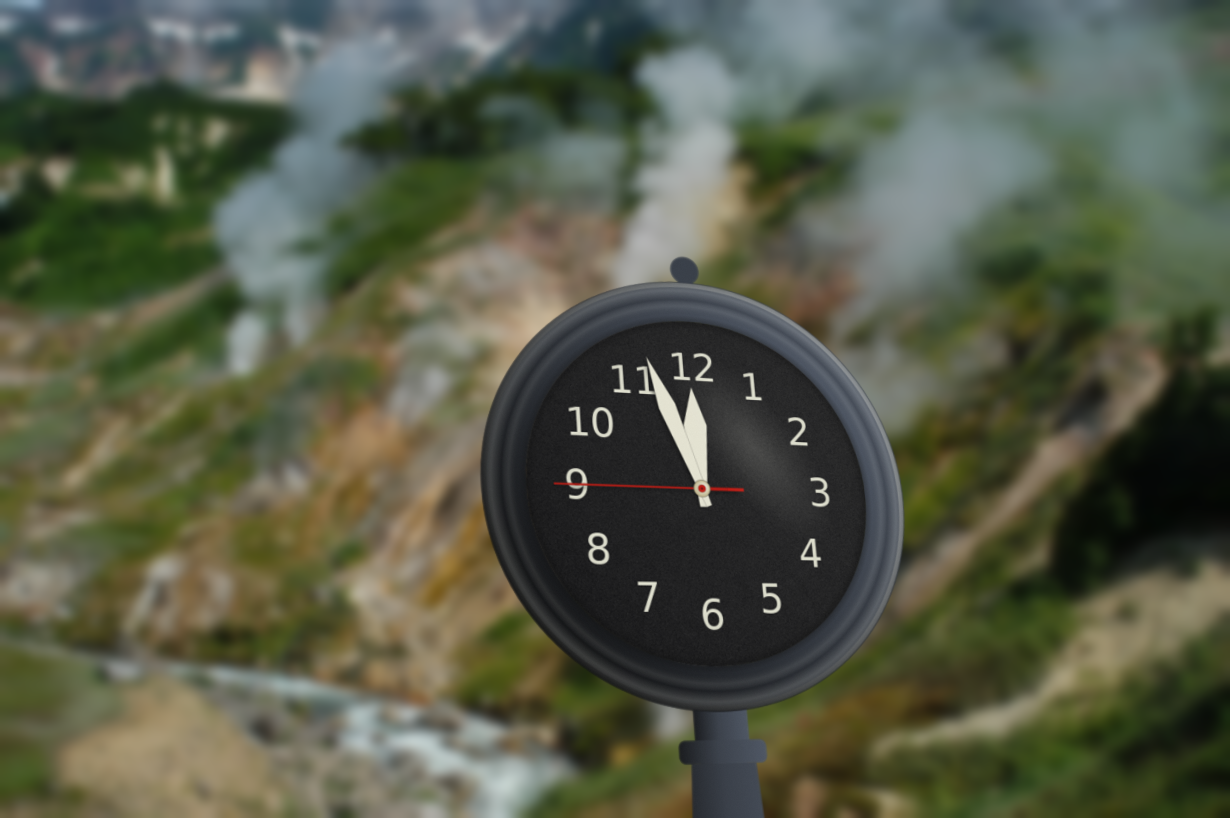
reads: 11,56,45
